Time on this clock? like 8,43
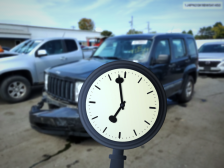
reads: 6,58
